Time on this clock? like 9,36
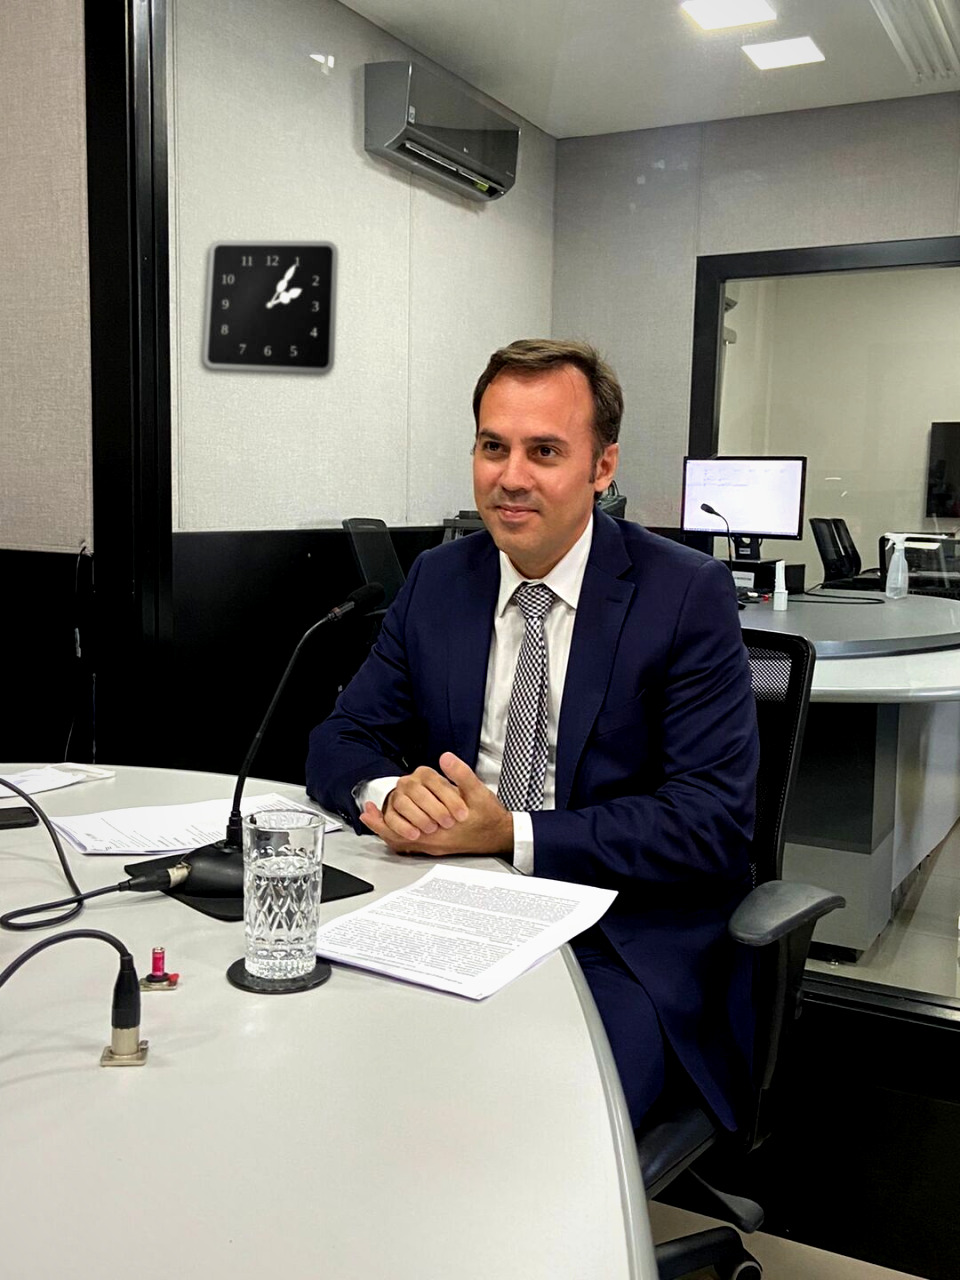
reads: 2,05
